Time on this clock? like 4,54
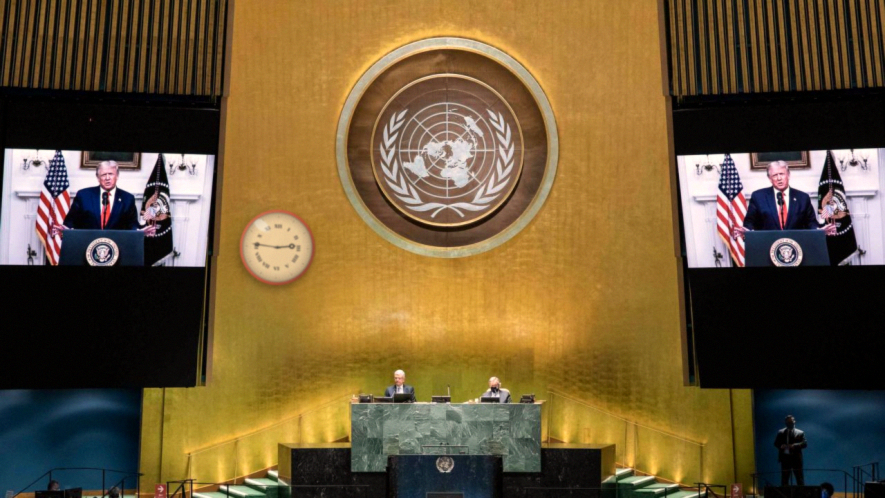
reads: 2,46
